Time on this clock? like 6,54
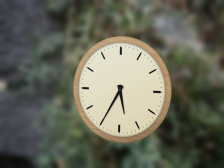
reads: 5,35
